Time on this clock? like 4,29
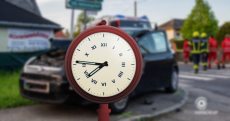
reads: 7,46
